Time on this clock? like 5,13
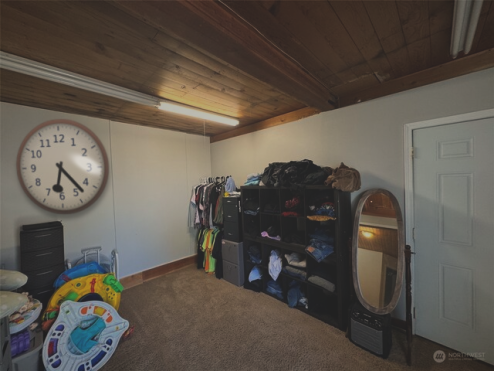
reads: 6,23
